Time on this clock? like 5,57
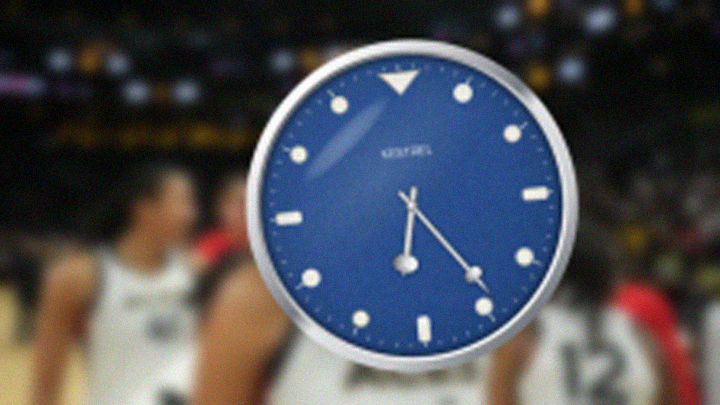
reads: 6,24
